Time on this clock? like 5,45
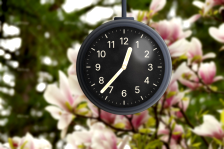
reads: 12,37
